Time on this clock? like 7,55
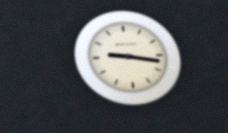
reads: 9,17
